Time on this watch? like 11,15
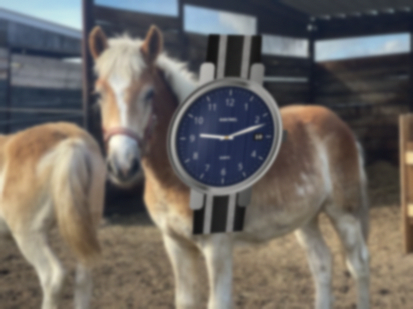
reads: 9,12
